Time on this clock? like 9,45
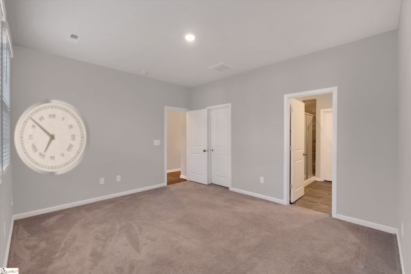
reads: 6,52
